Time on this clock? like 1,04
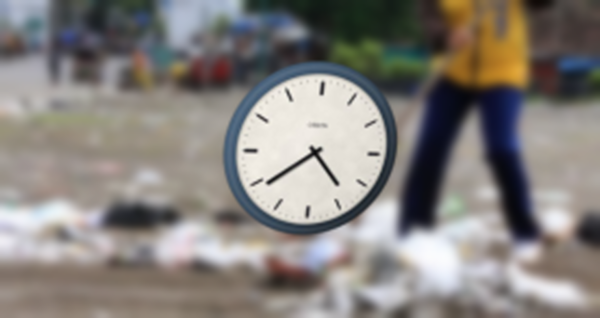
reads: 4,39
